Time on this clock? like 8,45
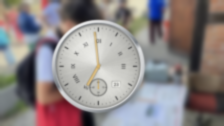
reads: 6,59
